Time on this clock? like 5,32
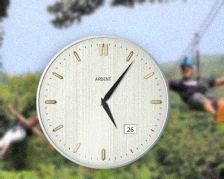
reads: 5,06
